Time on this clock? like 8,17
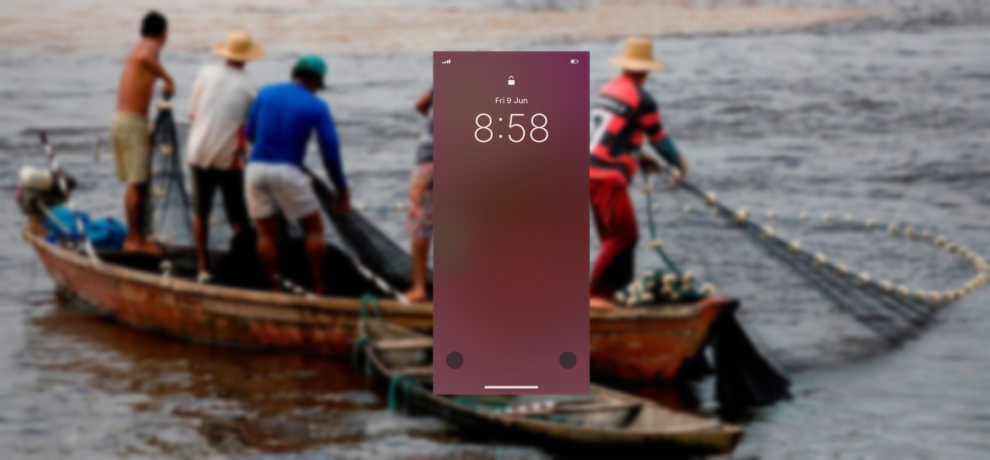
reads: 8,58
